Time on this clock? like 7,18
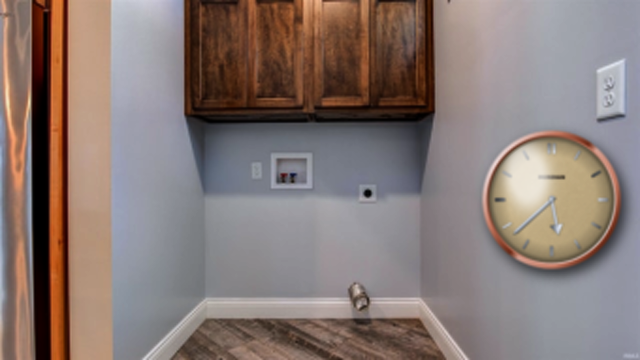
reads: 5,38
